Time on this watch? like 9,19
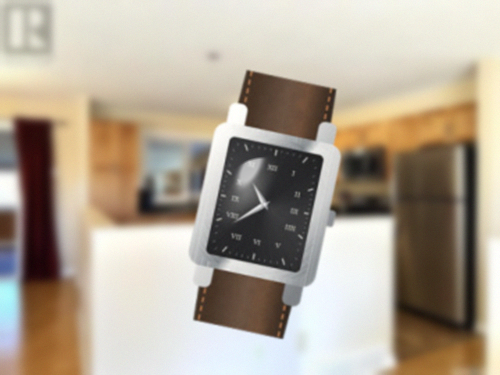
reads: 10,38
